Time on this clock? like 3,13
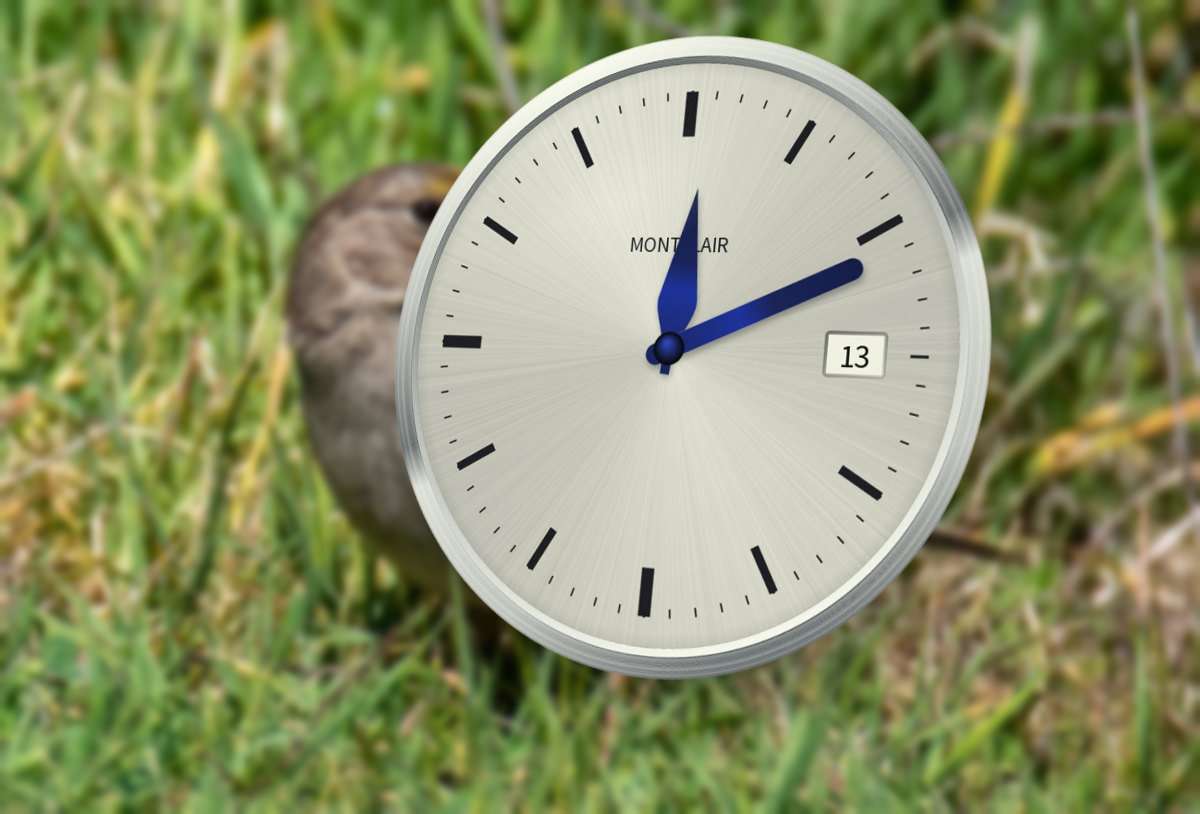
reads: 12,11
